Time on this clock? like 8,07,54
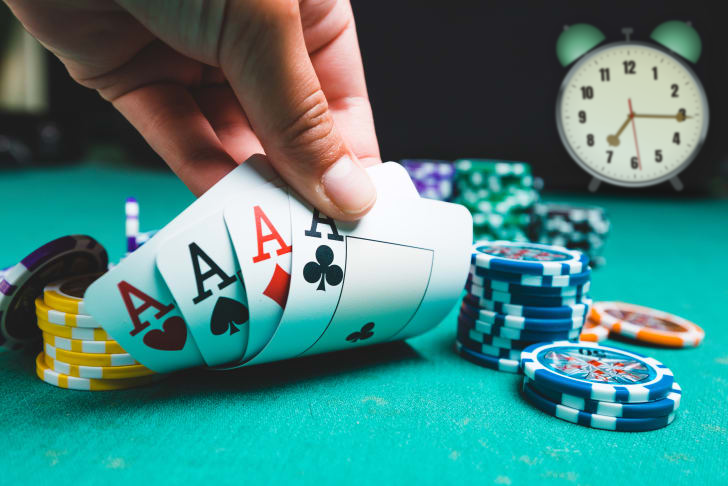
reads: 7,15,29
